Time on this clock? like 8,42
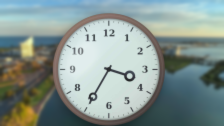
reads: 3,35
